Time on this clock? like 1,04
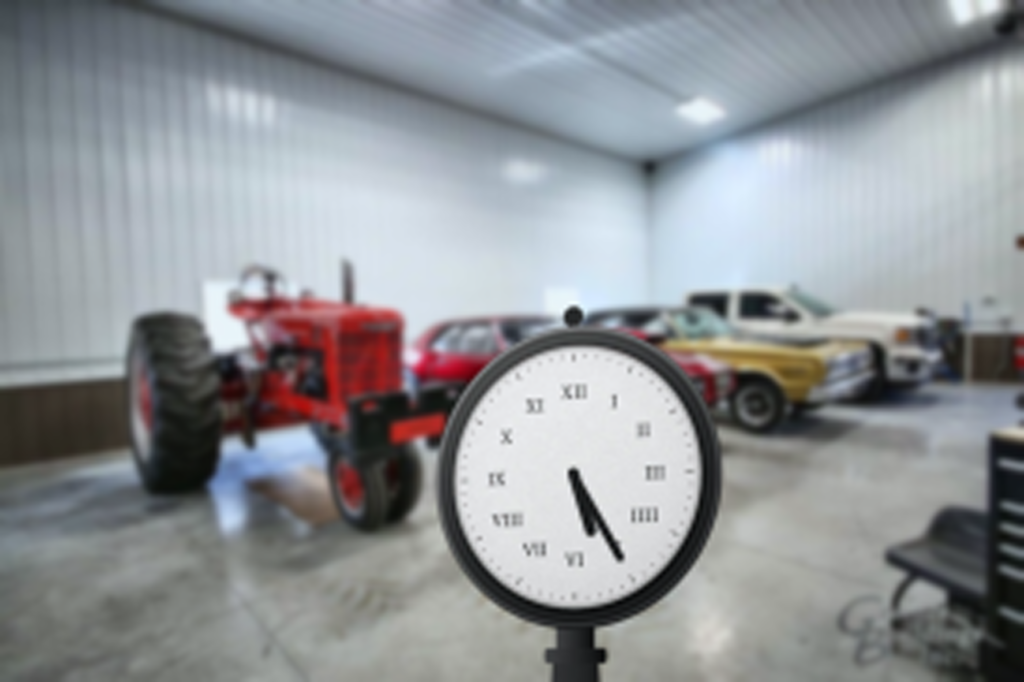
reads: 5,25
